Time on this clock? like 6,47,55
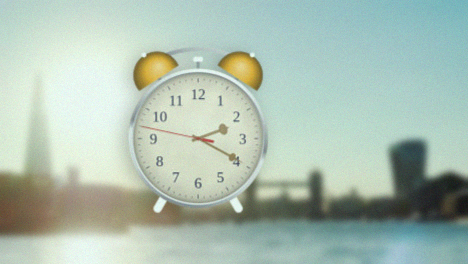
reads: 2,19,47
